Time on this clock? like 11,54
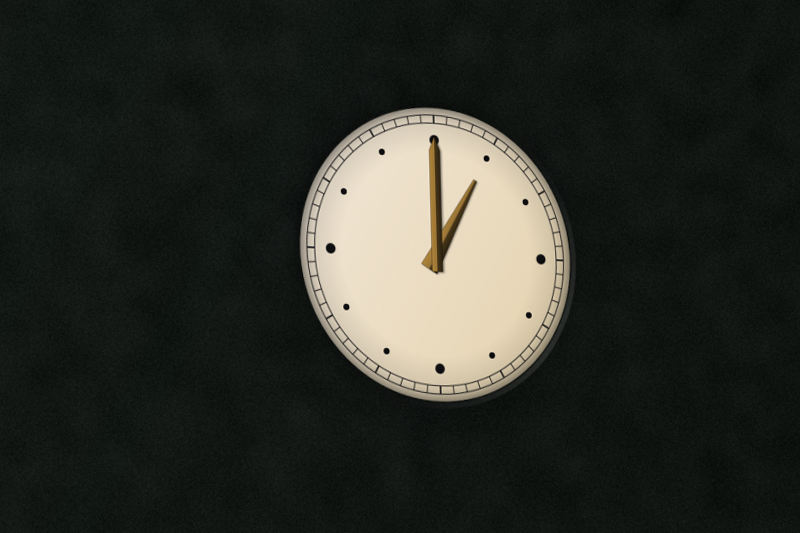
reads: 1,00
